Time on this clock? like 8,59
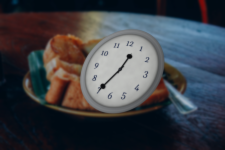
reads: 12,35
